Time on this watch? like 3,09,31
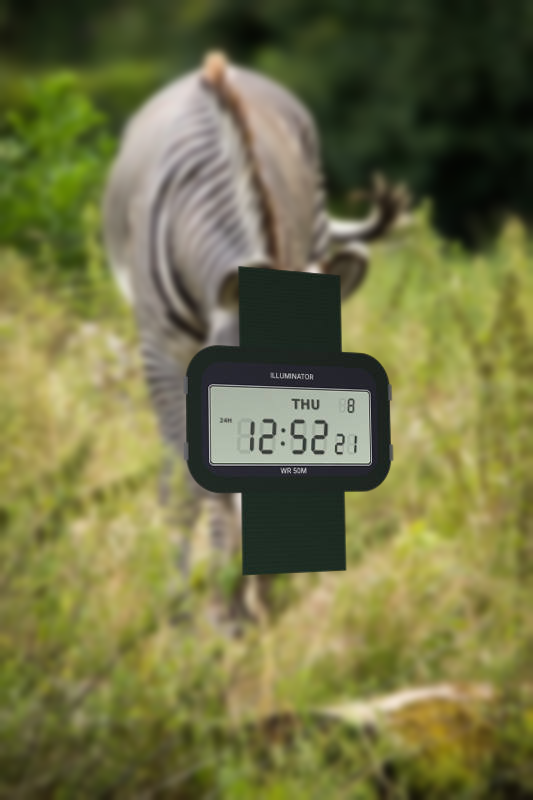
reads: 12,52,21
